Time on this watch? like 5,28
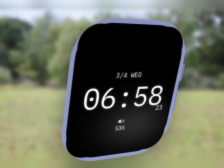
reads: 6,58
